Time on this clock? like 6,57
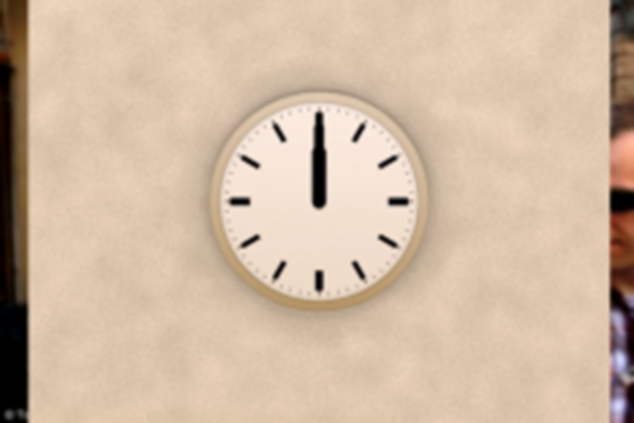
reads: 12,00
